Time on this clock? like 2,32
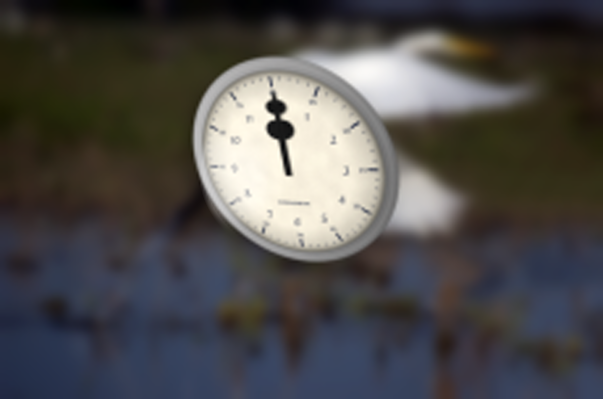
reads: 12,00
